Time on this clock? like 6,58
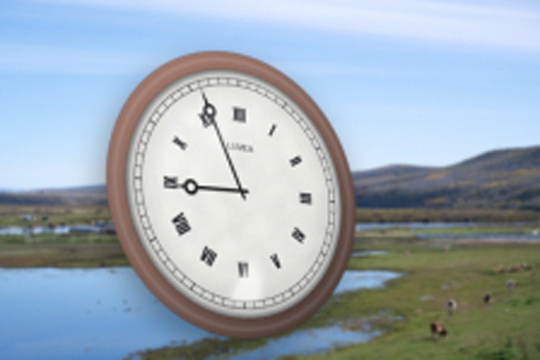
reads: 8,56
